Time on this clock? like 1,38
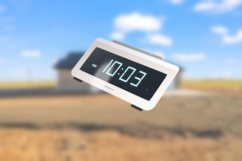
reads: 10,03
